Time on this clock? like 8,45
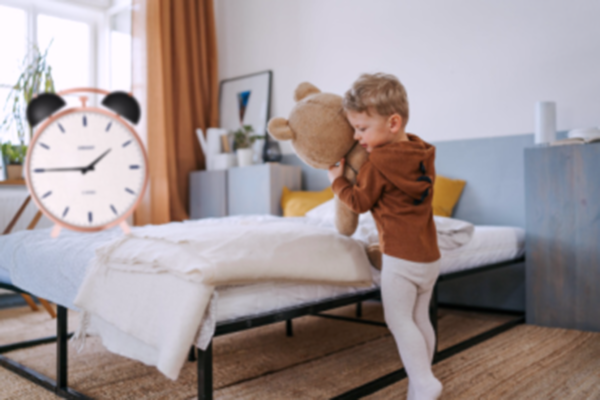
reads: 1,45
